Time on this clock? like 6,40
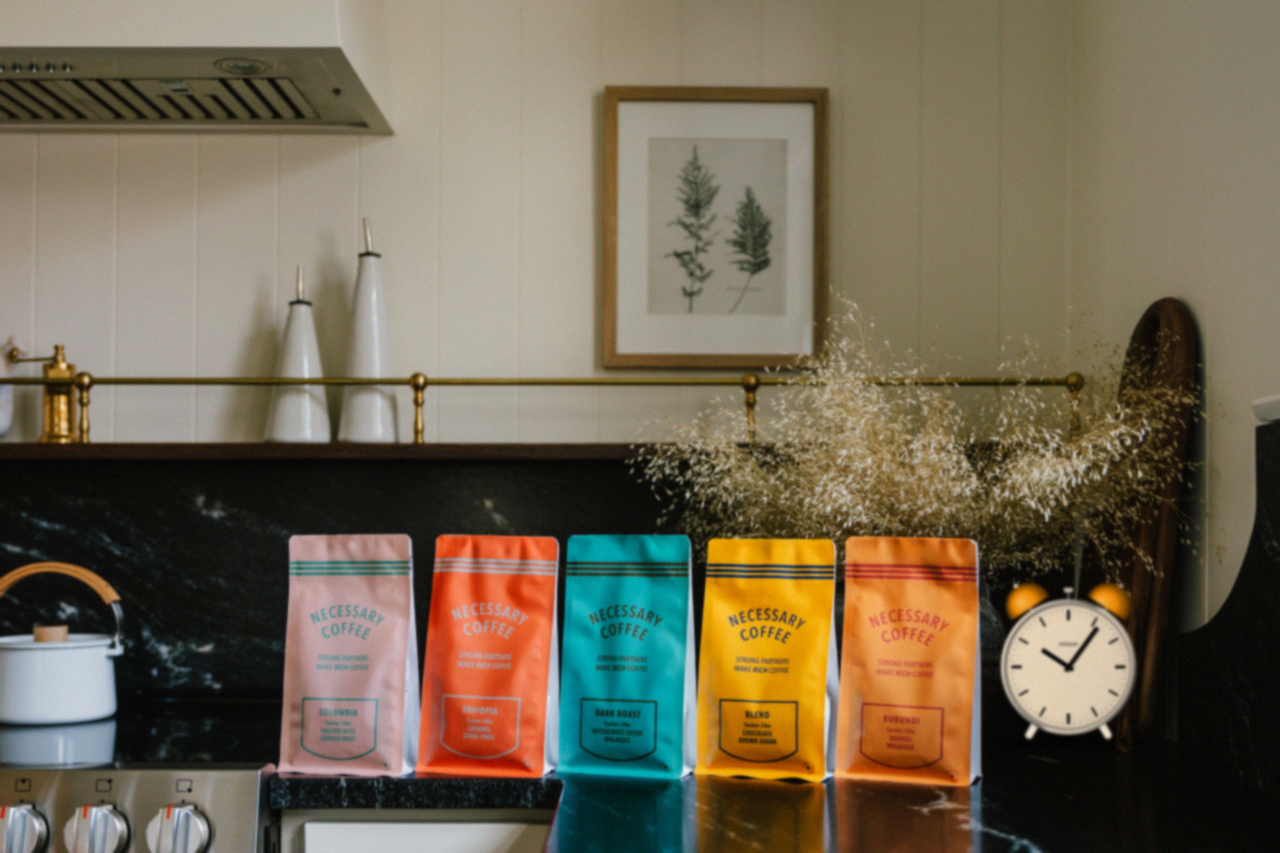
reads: 10,06
